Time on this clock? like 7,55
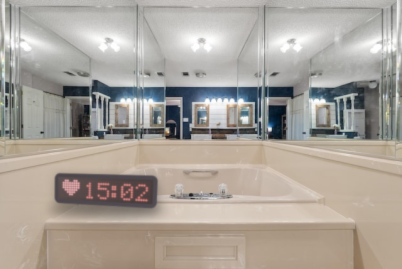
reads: 15,02
